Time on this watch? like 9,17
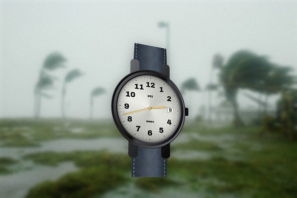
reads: 2,42
